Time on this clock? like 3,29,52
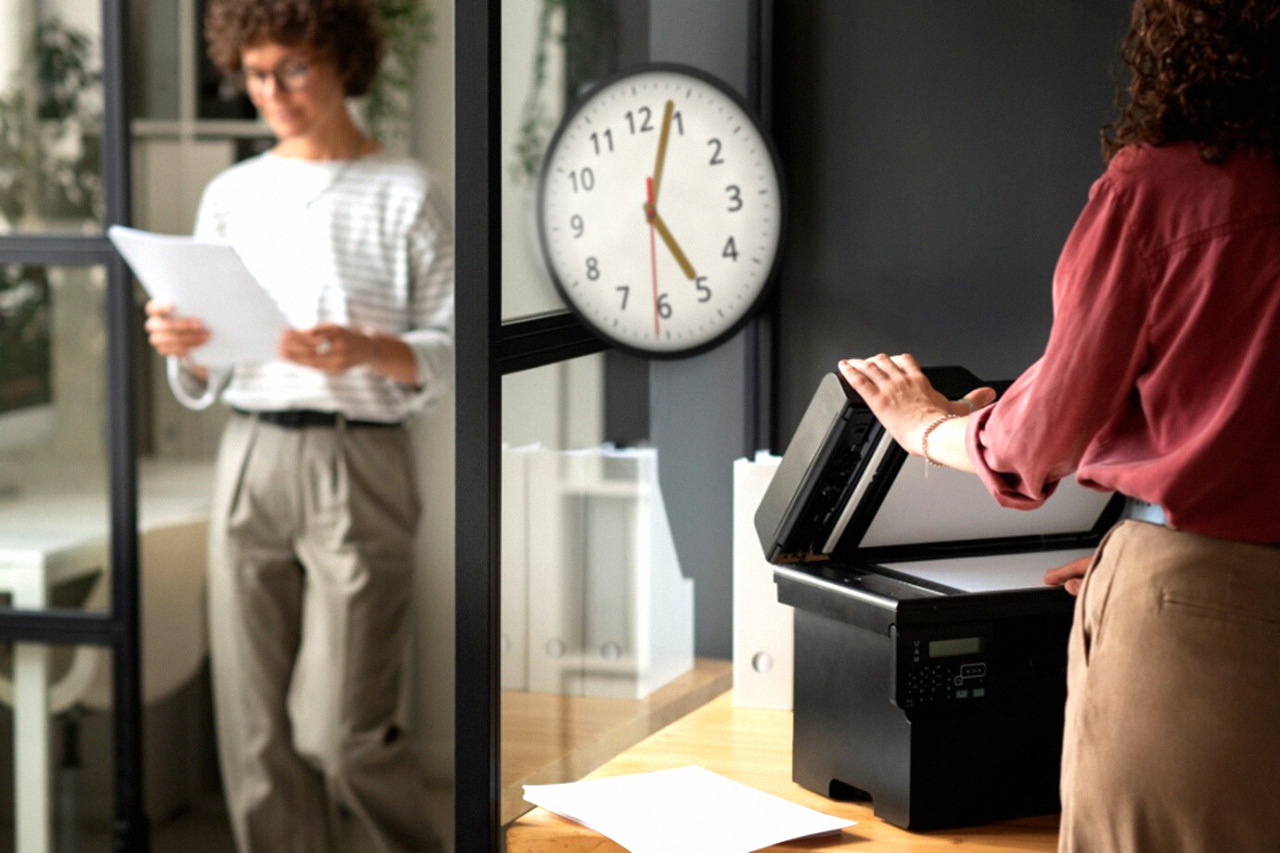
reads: 5,03,31
